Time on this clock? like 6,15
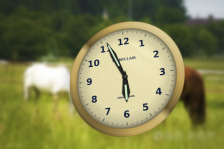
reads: 5,56
